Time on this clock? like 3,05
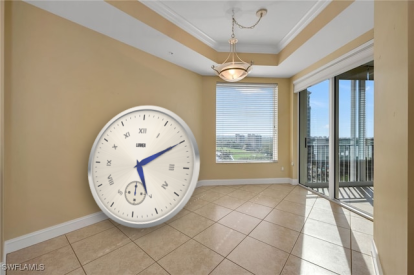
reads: 5,10
